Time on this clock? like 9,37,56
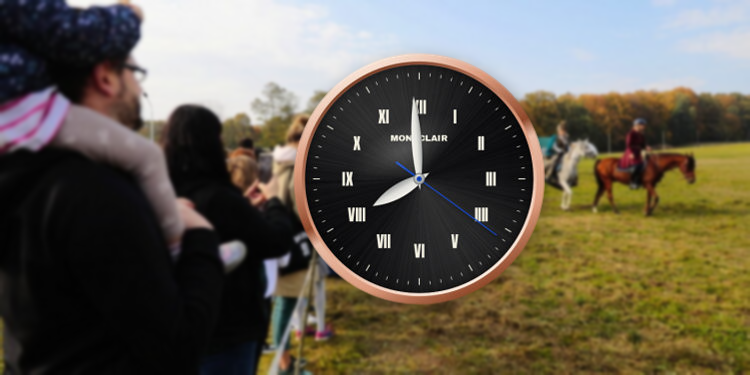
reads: 7,59,21
